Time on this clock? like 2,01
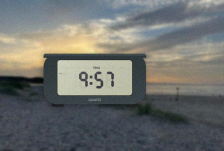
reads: 9,57
